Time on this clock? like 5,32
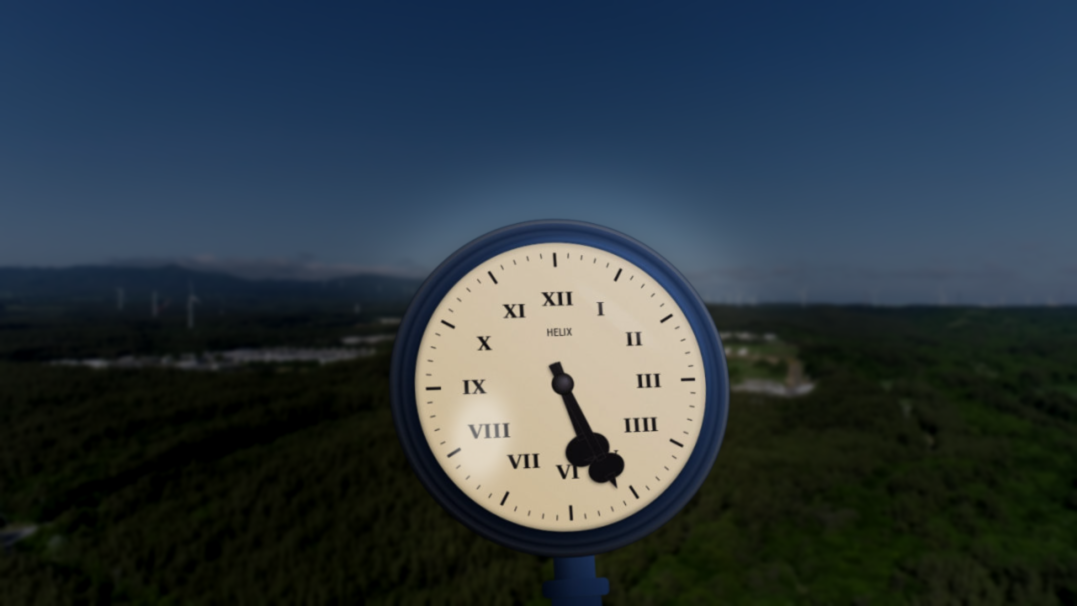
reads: 5,26
